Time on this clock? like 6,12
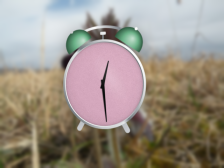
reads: 12,29
